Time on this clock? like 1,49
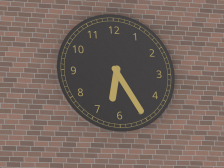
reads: 6,25
